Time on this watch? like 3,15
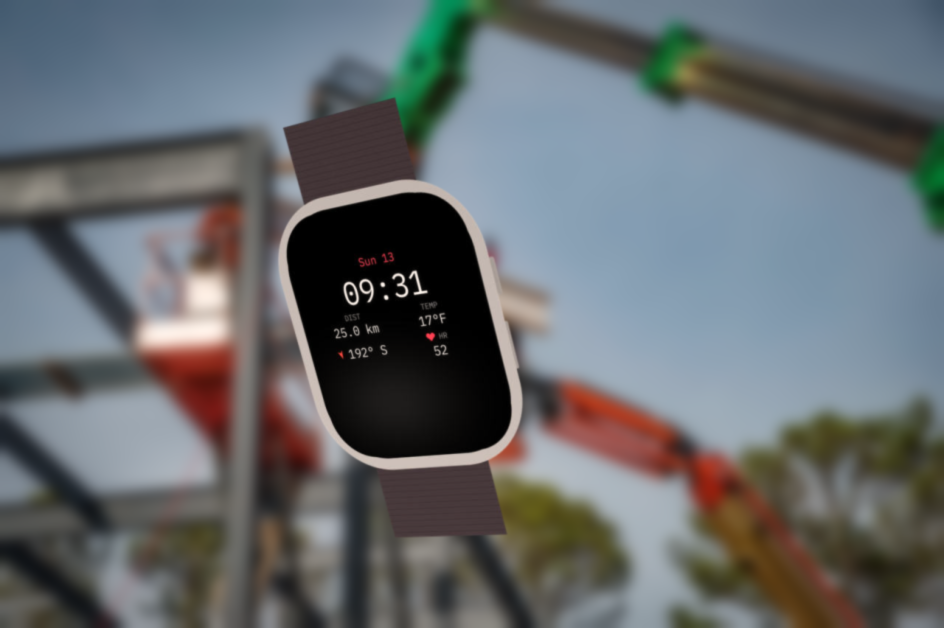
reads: 9,31
